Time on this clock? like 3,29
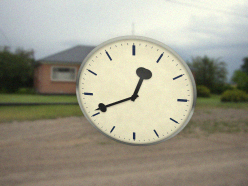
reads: 12,41
